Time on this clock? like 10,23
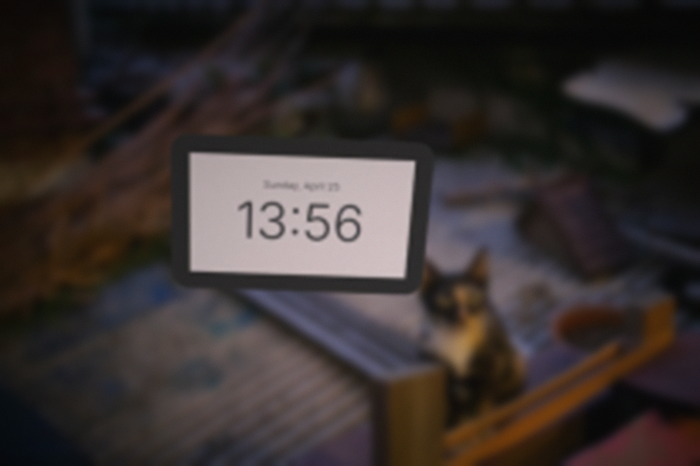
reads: 13,56
